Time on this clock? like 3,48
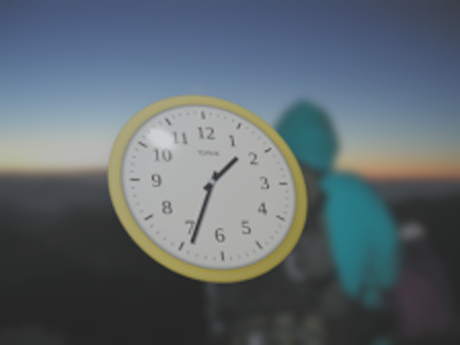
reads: 1,34
